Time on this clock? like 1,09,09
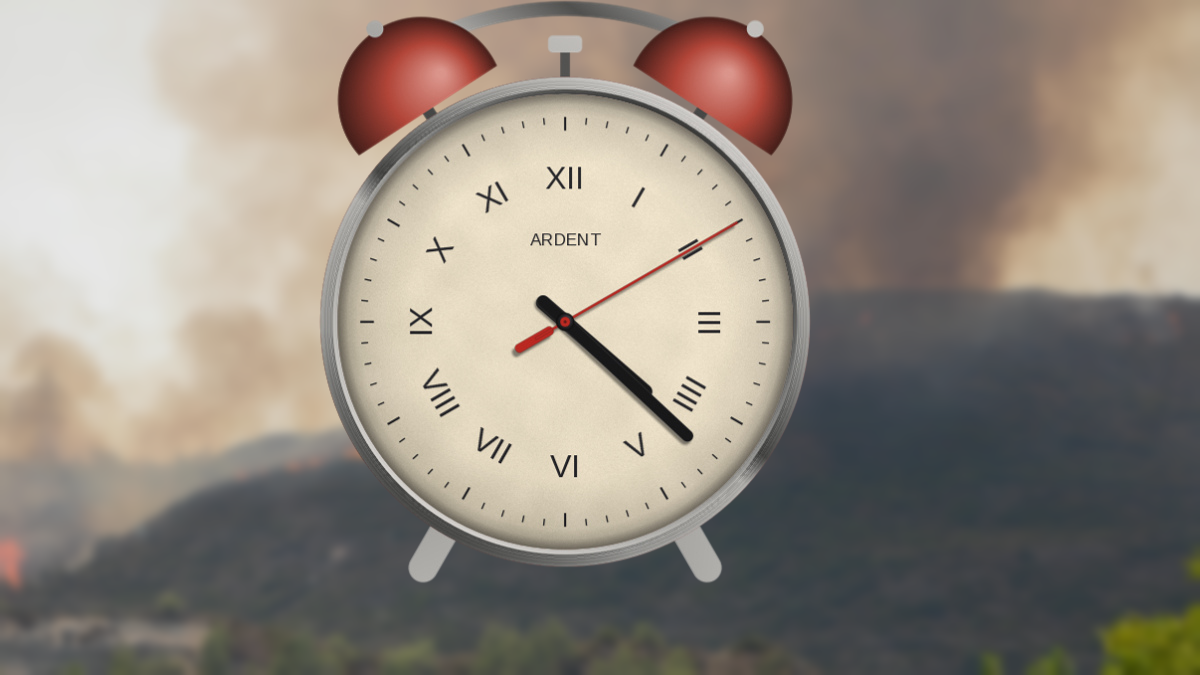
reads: 4,22,10
